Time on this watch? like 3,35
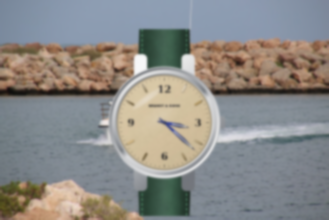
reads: 3,22
